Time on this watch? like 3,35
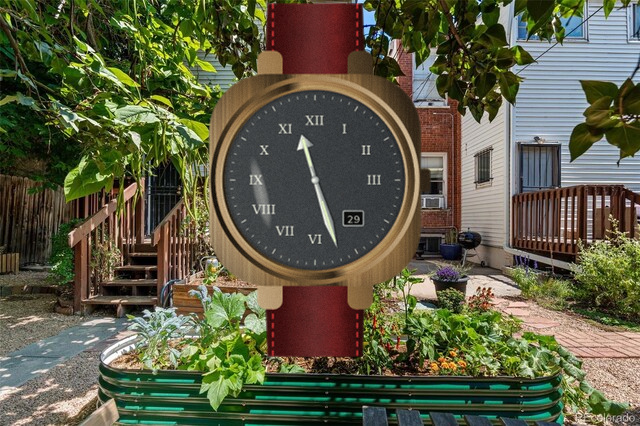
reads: 11,27
